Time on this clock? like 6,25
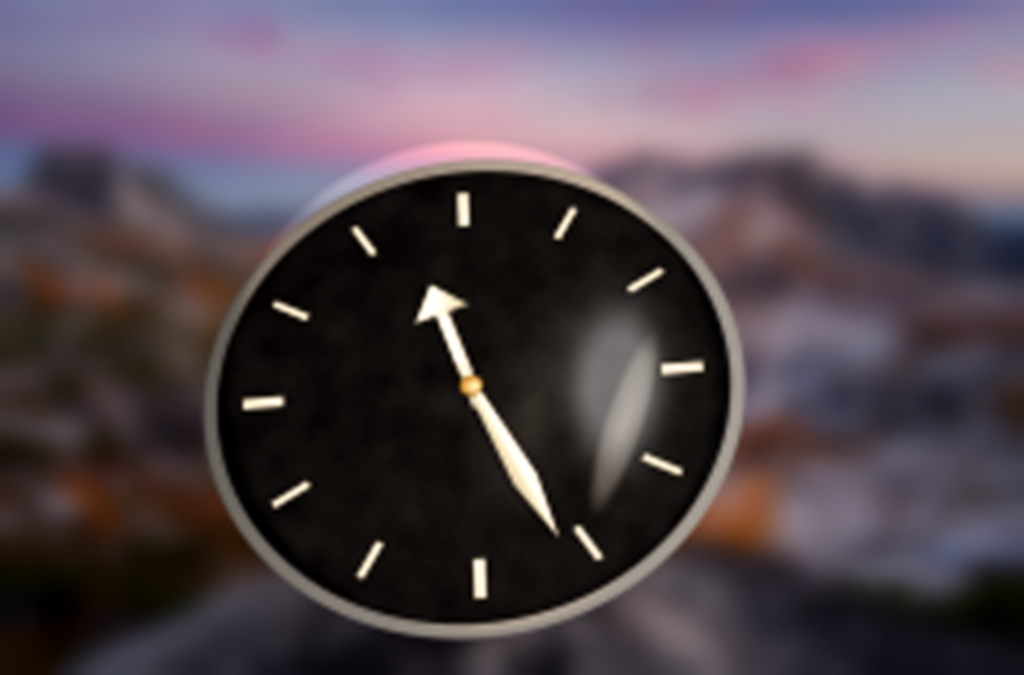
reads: 11,26
